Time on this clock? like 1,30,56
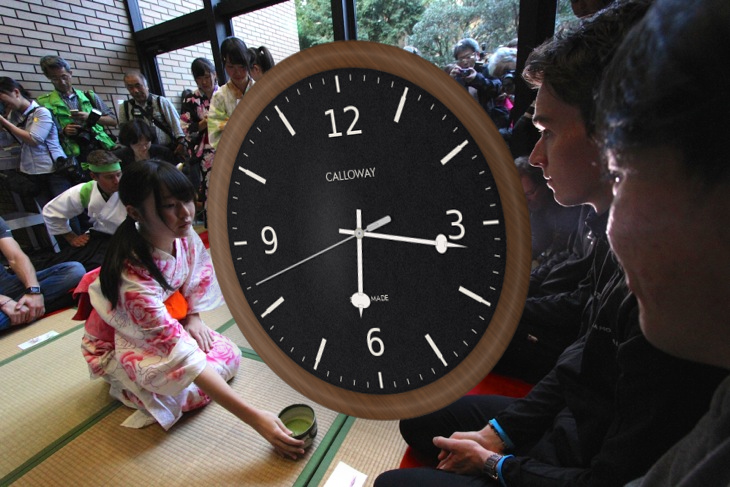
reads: 6,16,42
